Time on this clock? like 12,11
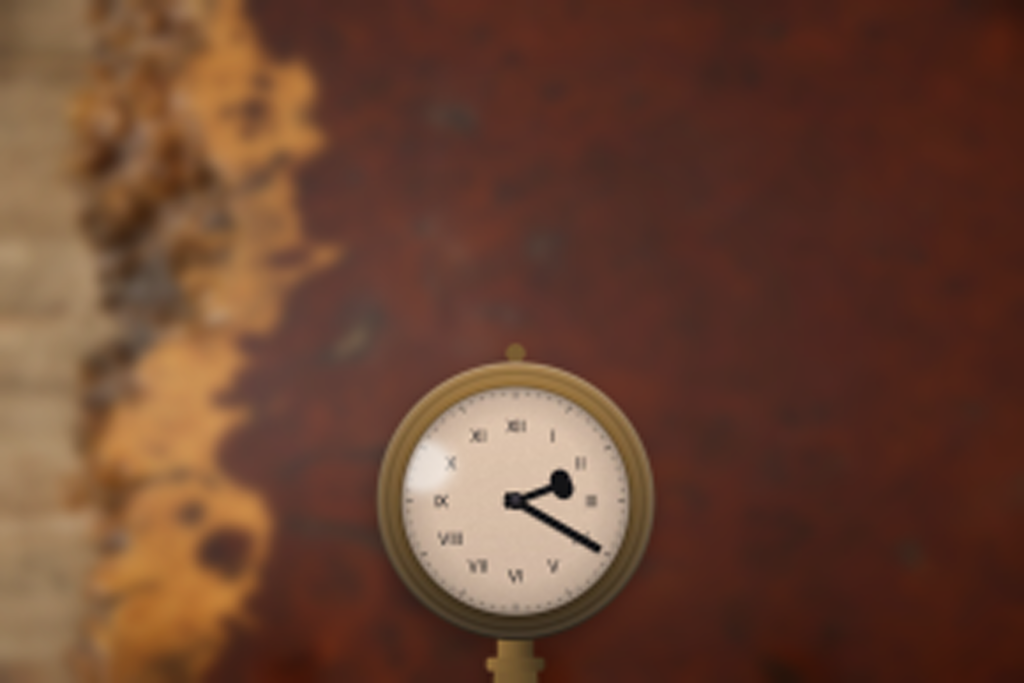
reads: 2,20
